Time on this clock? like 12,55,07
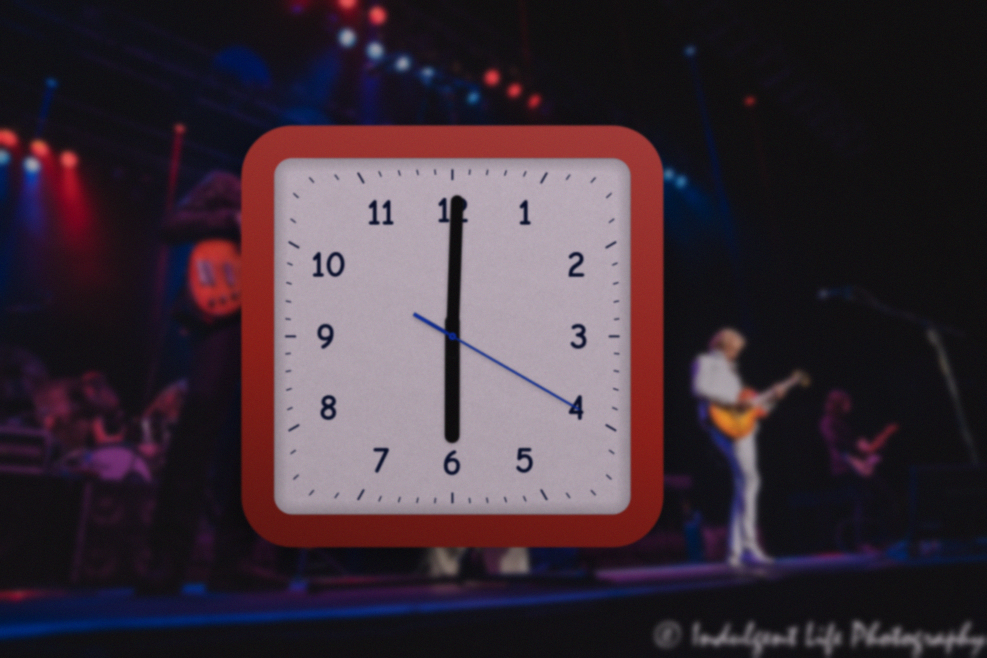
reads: 6,00,20
